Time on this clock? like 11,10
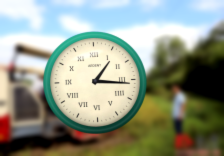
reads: 1,16
